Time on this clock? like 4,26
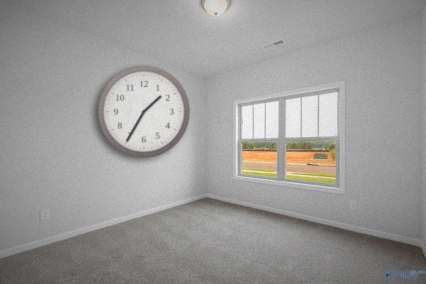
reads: 1,35
